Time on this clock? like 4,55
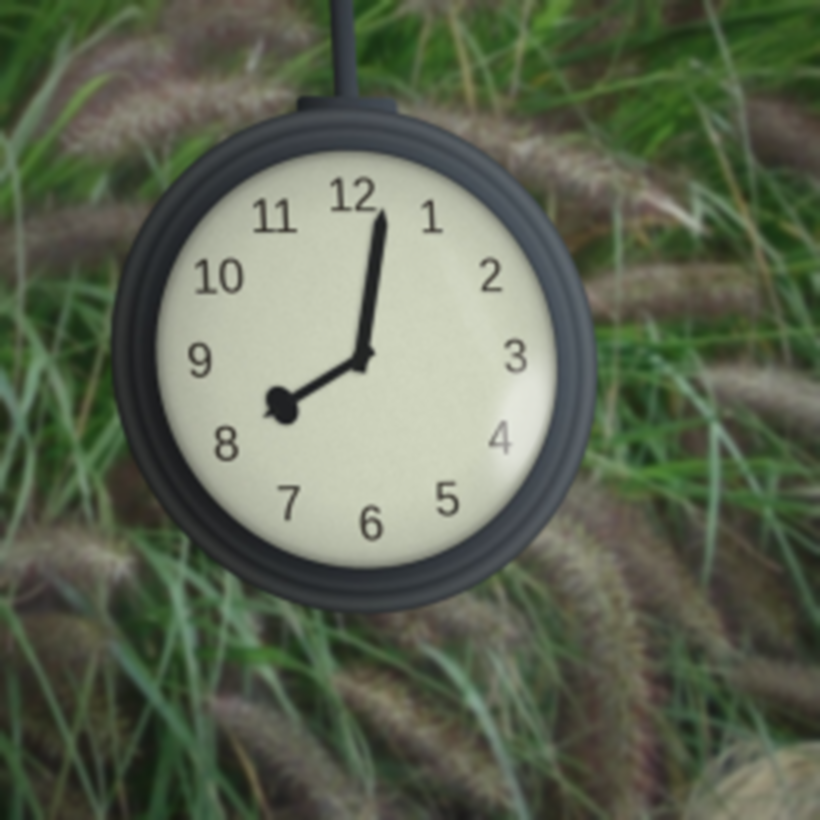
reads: 8,02
